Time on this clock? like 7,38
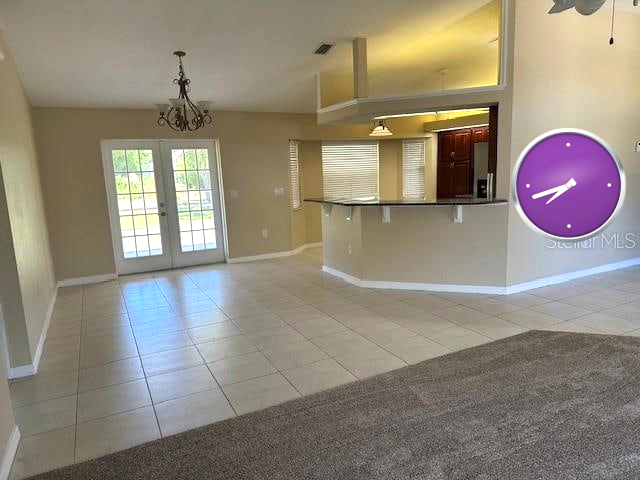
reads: 7,42
